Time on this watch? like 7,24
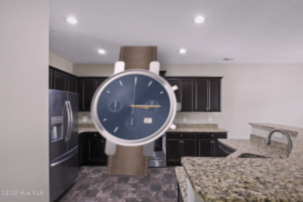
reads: 3,15
